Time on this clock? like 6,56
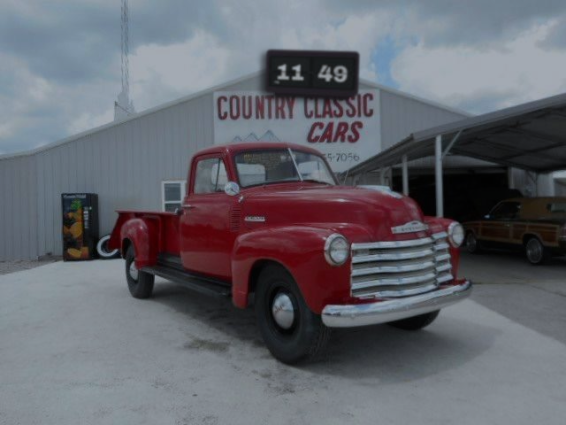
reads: 11,49
